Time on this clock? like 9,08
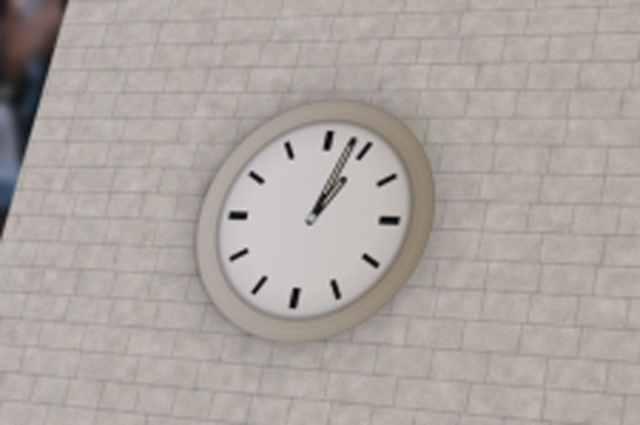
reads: 1,03
